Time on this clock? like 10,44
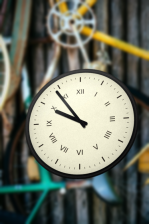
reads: 9,54
